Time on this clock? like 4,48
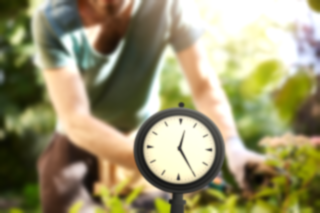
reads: 12,25
